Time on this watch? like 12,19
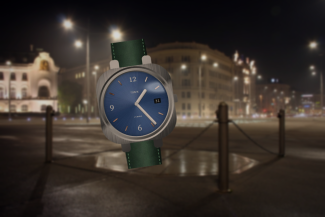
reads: 1,24
